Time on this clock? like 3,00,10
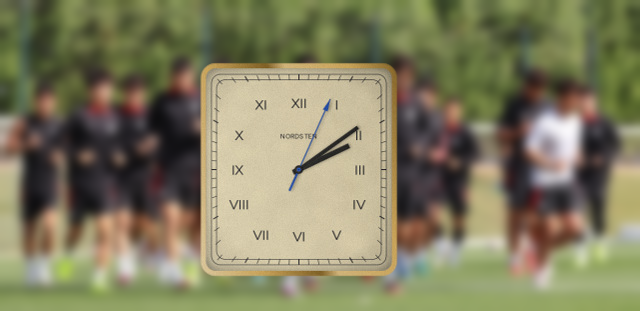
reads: 2,09,04
